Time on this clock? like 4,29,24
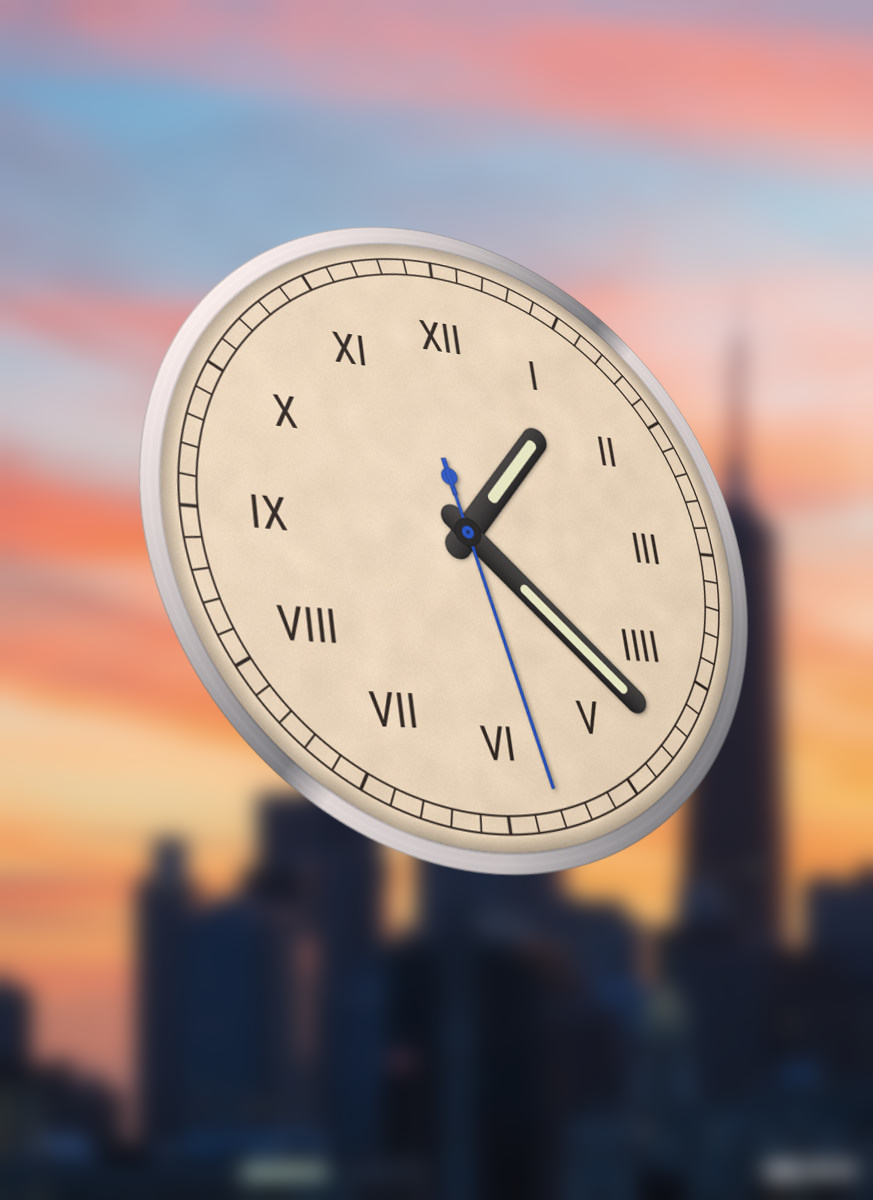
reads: 1,22,28
